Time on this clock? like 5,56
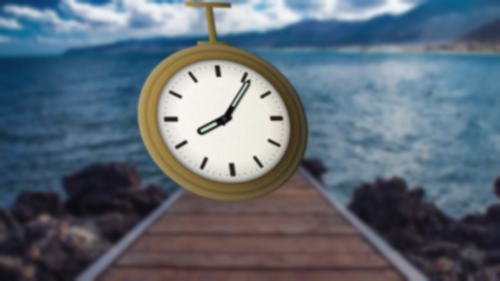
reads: 8,06
